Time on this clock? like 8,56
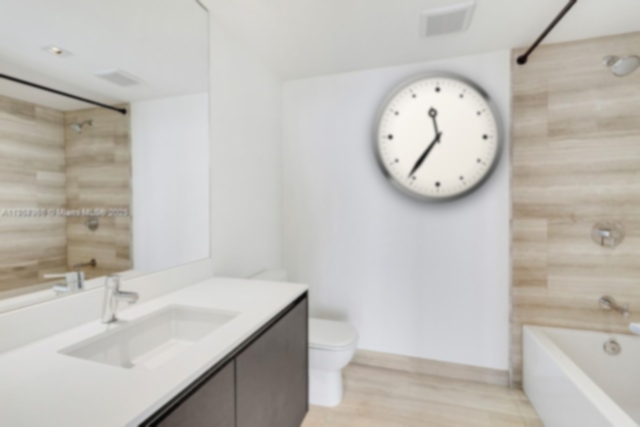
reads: 11,36
